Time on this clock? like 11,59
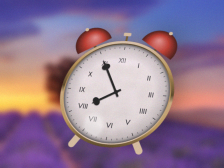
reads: 7,55
